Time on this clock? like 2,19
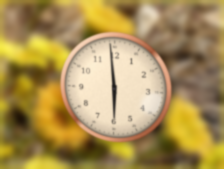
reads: 5,59
